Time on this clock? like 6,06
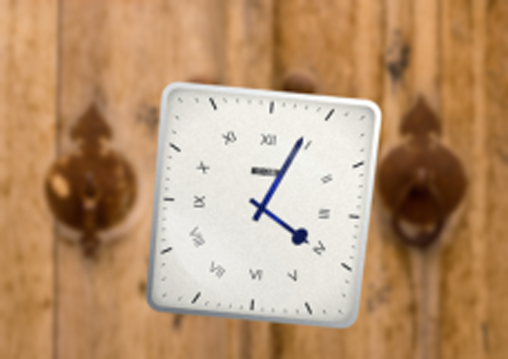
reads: 4,04
